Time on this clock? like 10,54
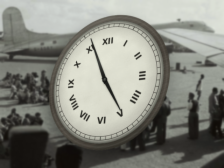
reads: 4,56
